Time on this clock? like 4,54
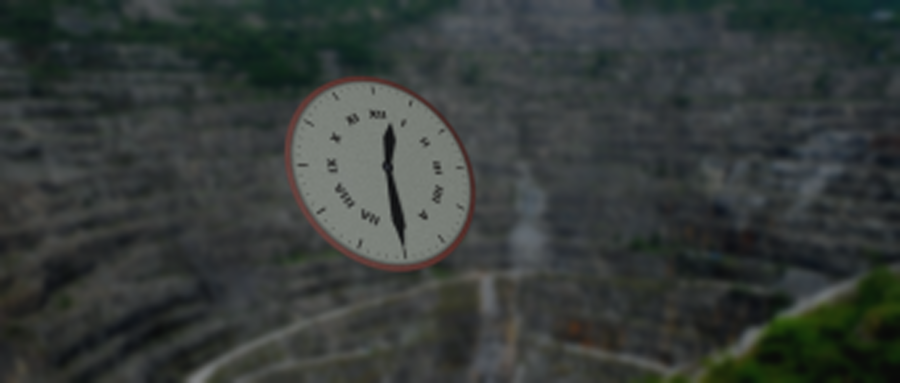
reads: 12,30
